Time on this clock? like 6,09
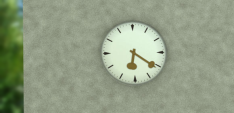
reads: 6,21
